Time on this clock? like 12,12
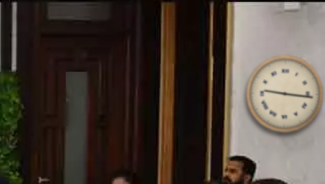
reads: 9,16
